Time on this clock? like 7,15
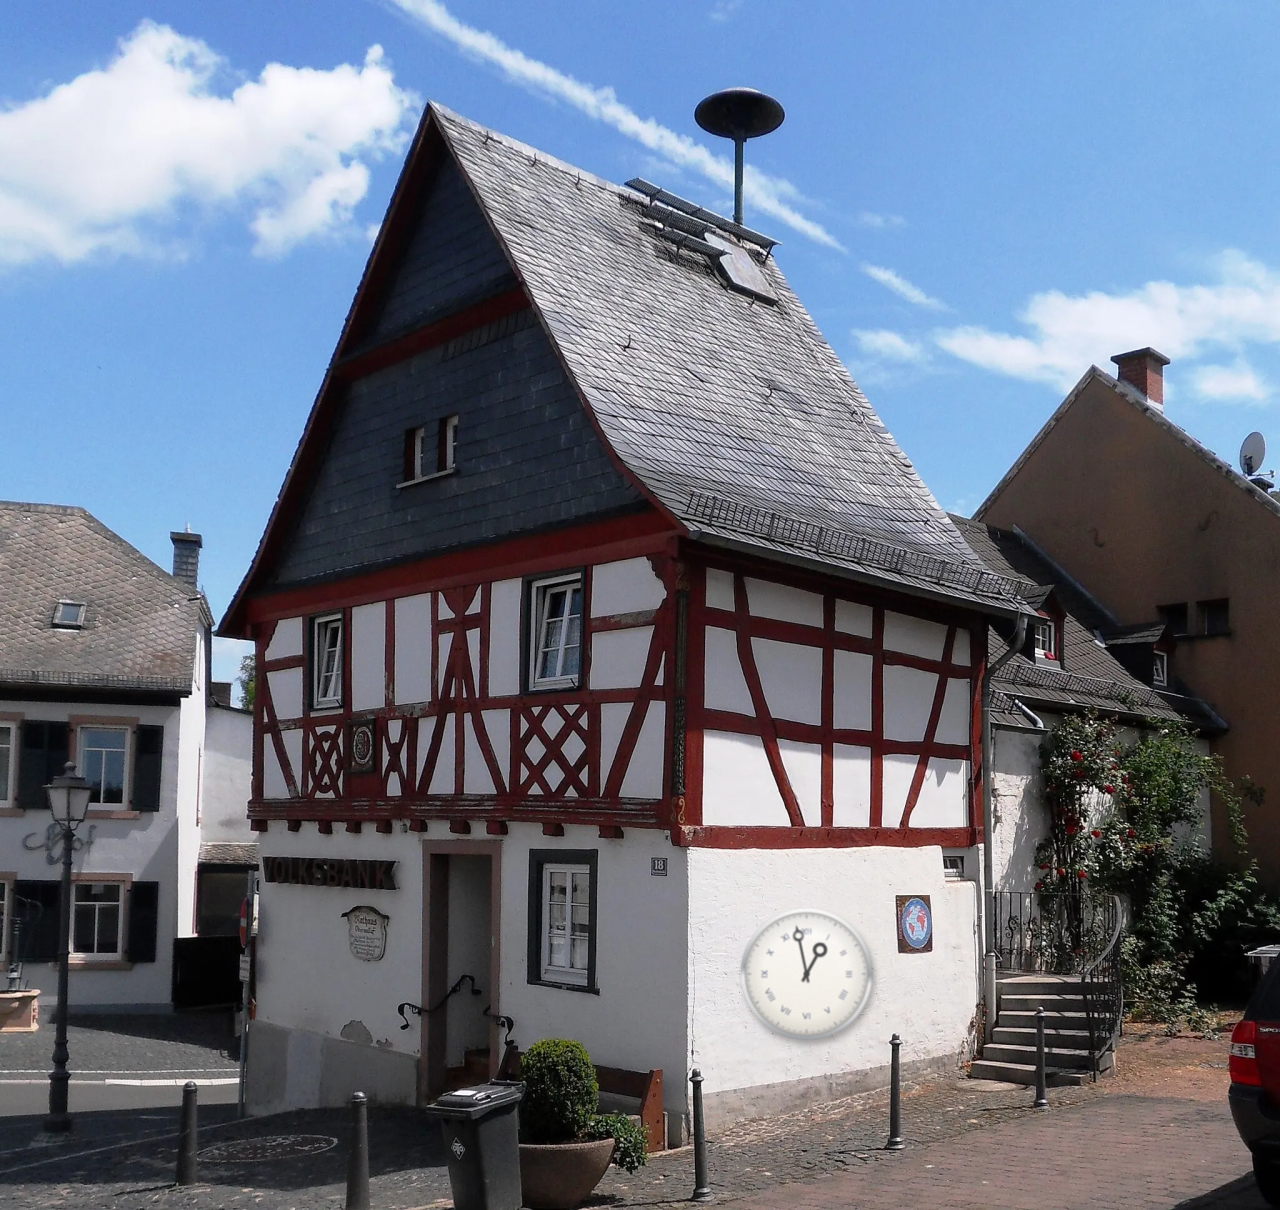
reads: 12,58
